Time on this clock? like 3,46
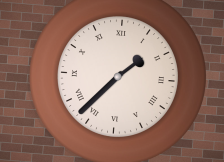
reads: 1,37
